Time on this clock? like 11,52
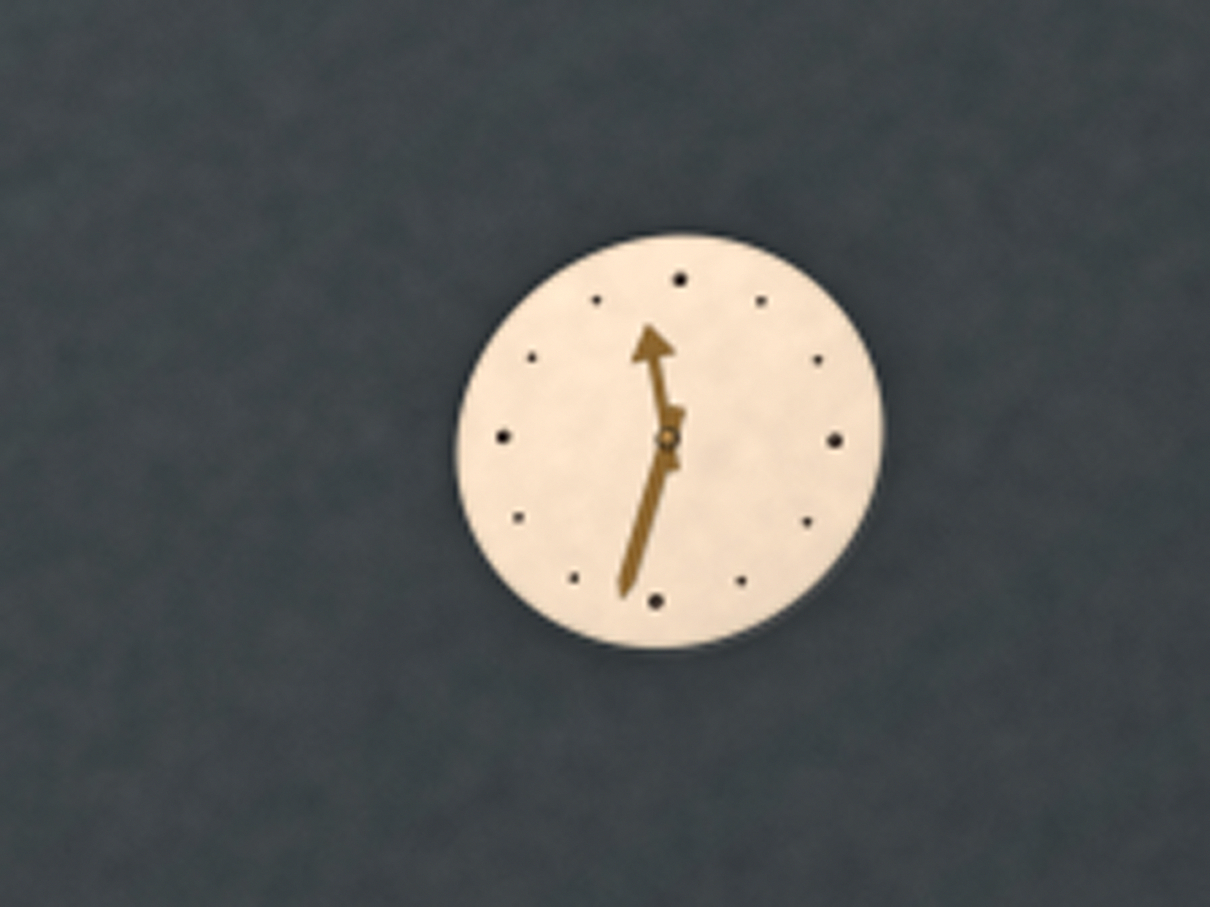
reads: 11,32
